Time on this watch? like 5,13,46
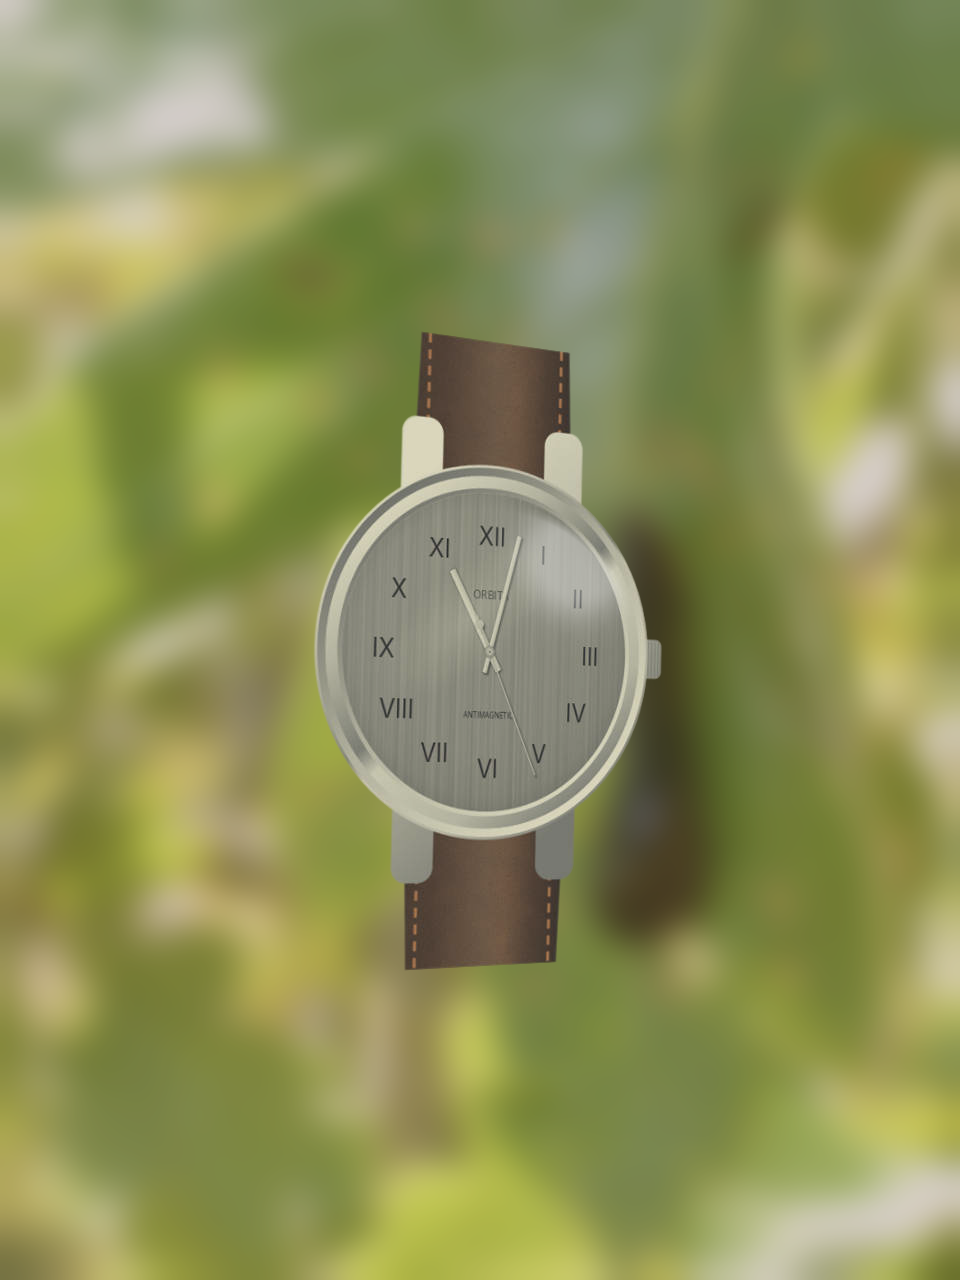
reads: 11,02,26
